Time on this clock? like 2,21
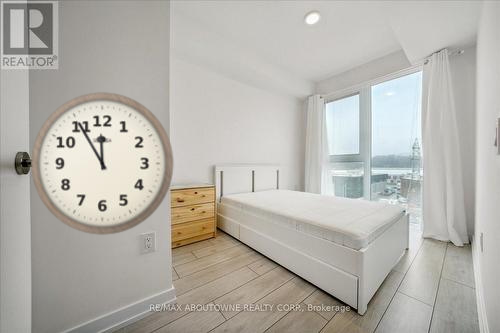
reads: 11,55
